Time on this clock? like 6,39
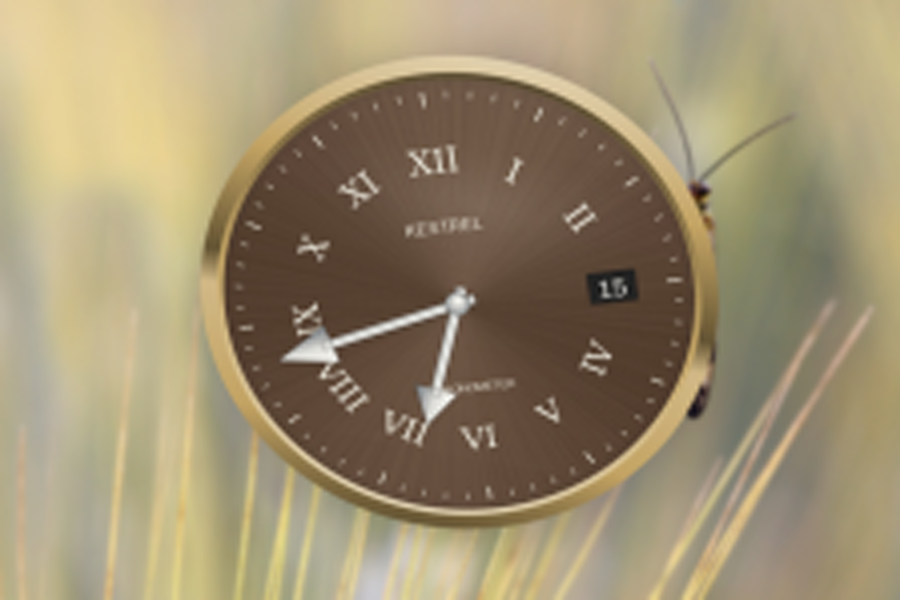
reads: 6,43
